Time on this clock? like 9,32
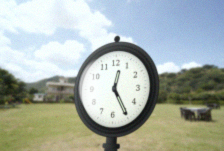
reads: 12,25
